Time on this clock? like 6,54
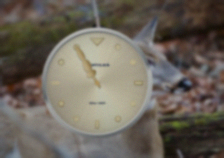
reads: 10,55
